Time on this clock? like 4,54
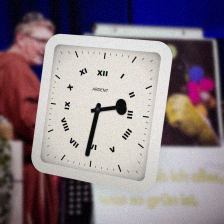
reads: 2,31
